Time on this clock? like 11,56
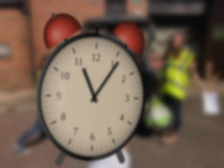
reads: 11,06
